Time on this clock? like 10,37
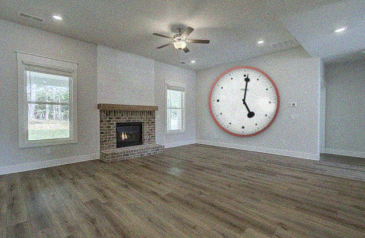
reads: 5,01
